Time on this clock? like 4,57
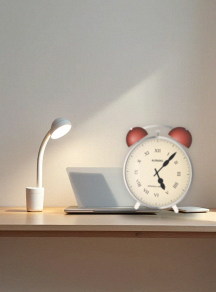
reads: 5,07
